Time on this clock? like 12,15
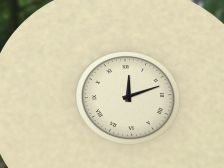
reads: 12,12
